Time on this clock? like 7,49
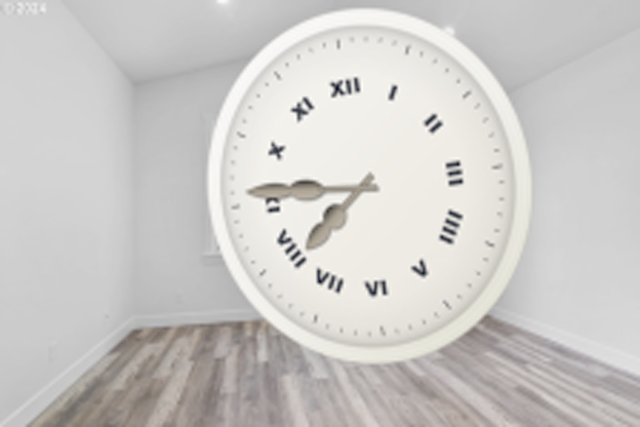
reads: 7,46
